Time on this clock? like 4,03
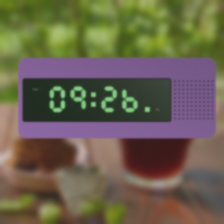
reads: 9,26
